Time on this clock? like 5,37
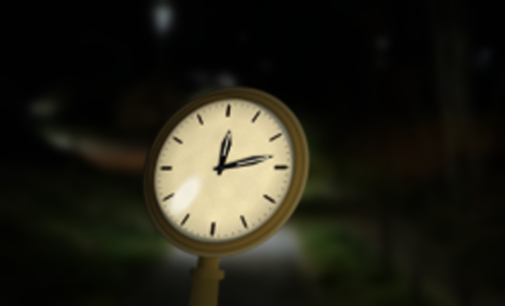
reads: 12,13
